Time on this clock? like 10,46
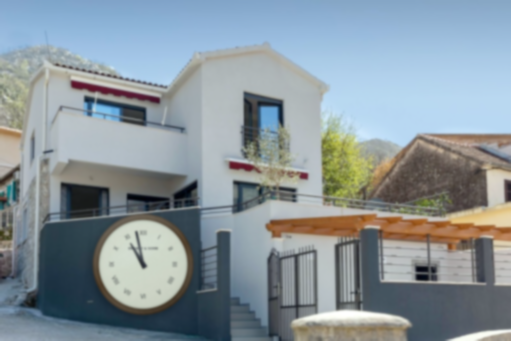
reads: 10,58
